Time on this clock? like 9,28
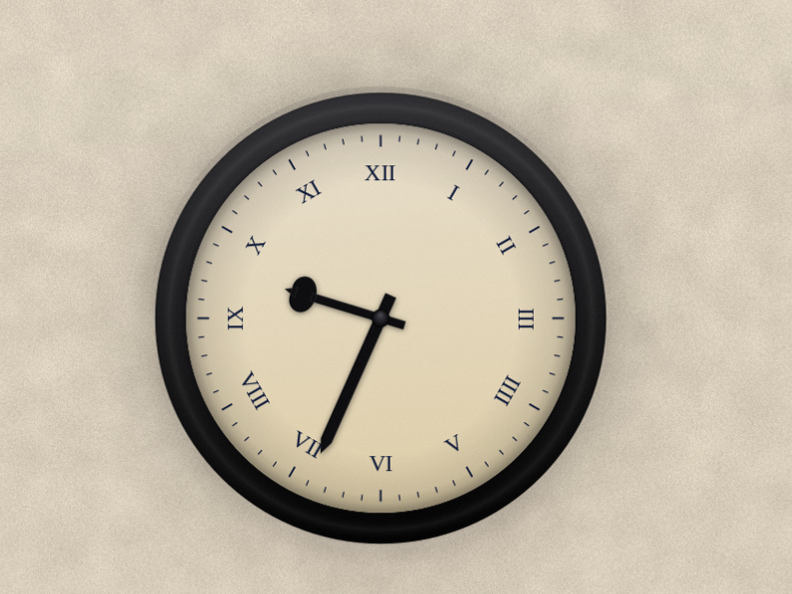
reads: 9,34
